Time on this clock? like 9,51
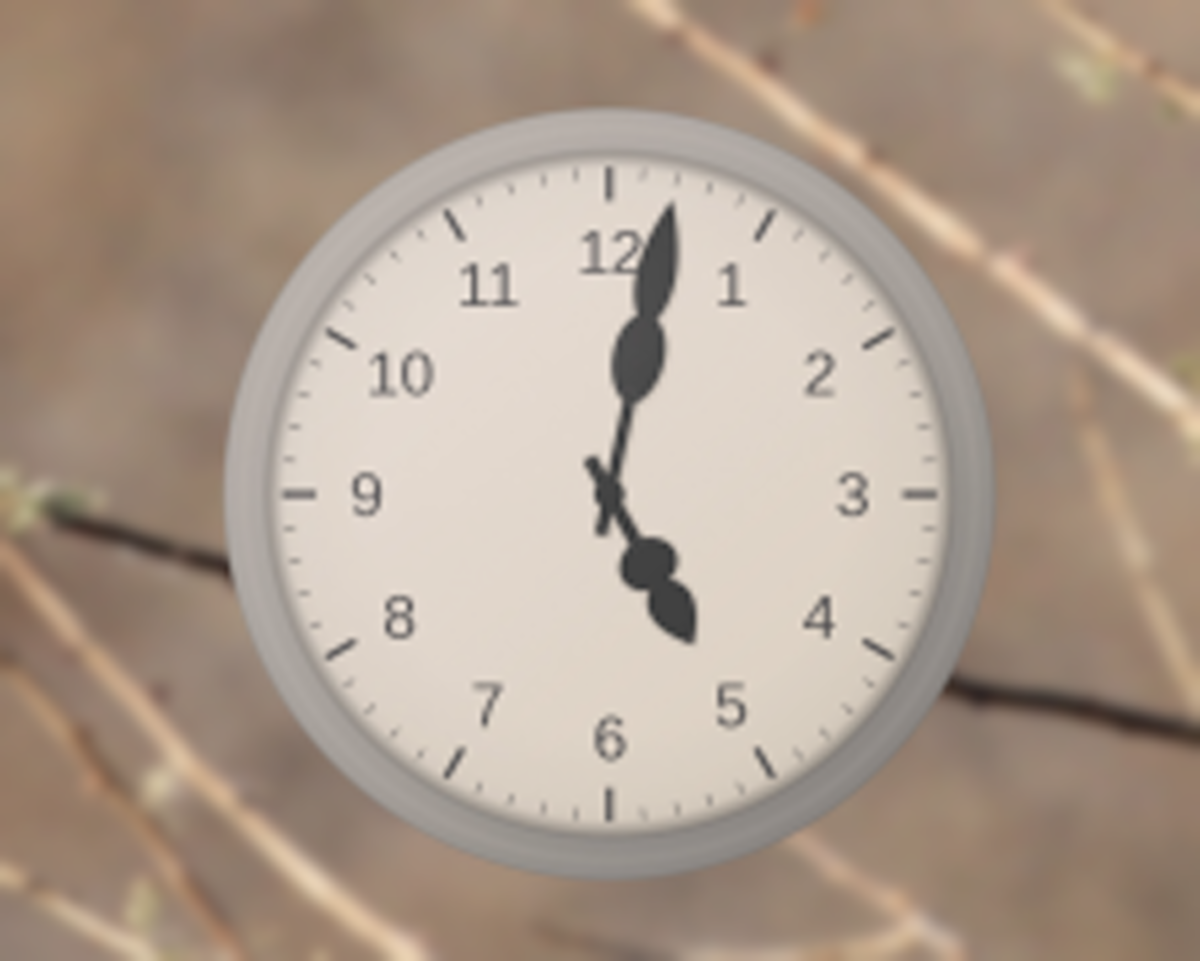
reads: 5,02
